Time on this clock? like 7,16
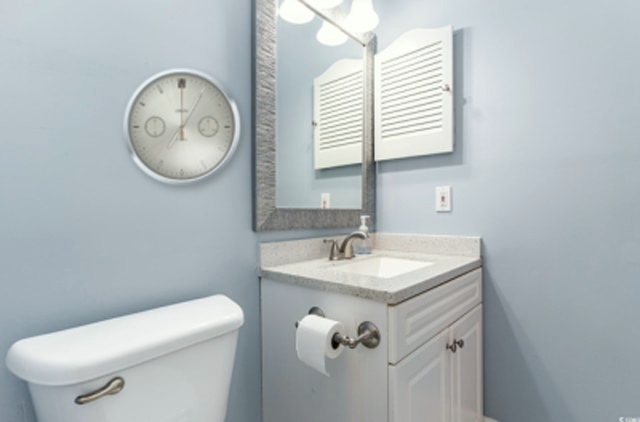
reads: 7,05
